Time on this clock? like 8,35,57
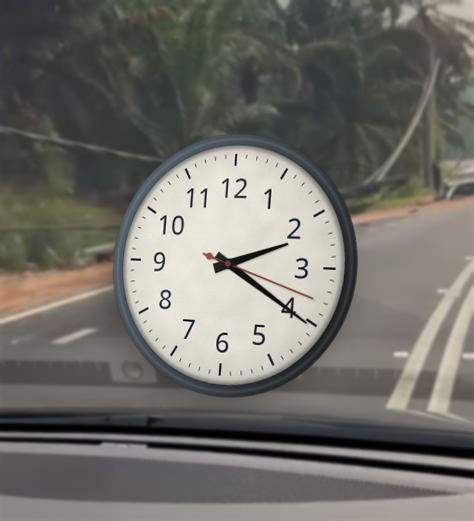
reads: 2,20,18
